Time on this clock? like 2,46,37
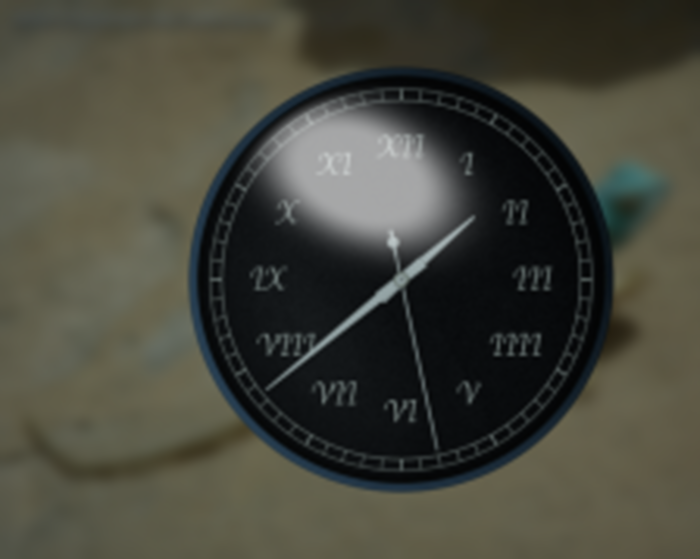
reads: 1,38,28
